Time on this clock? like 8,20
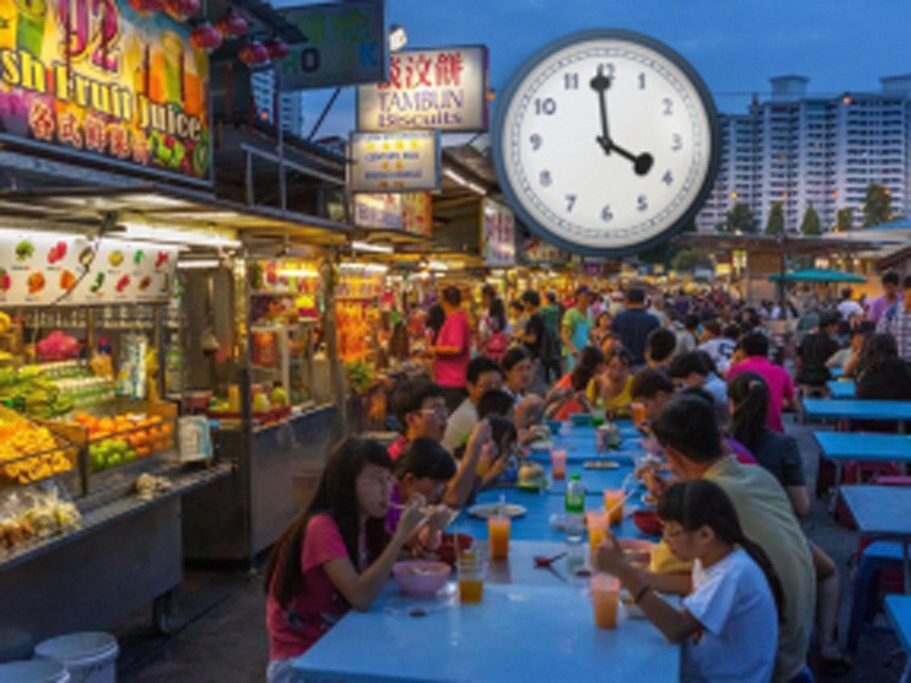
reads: 3,59
